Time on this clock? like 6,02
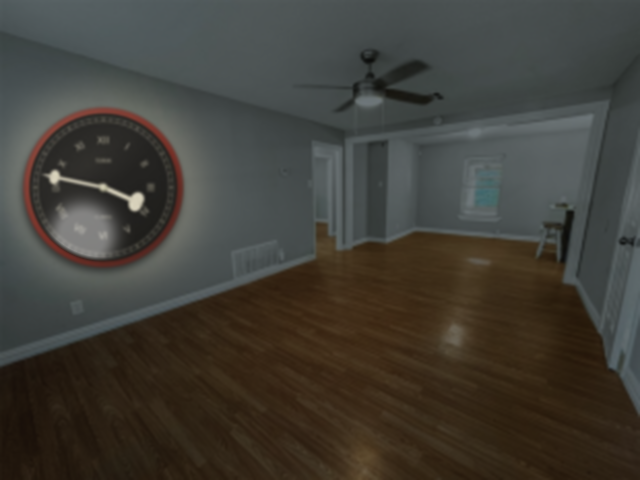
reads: 3,47
